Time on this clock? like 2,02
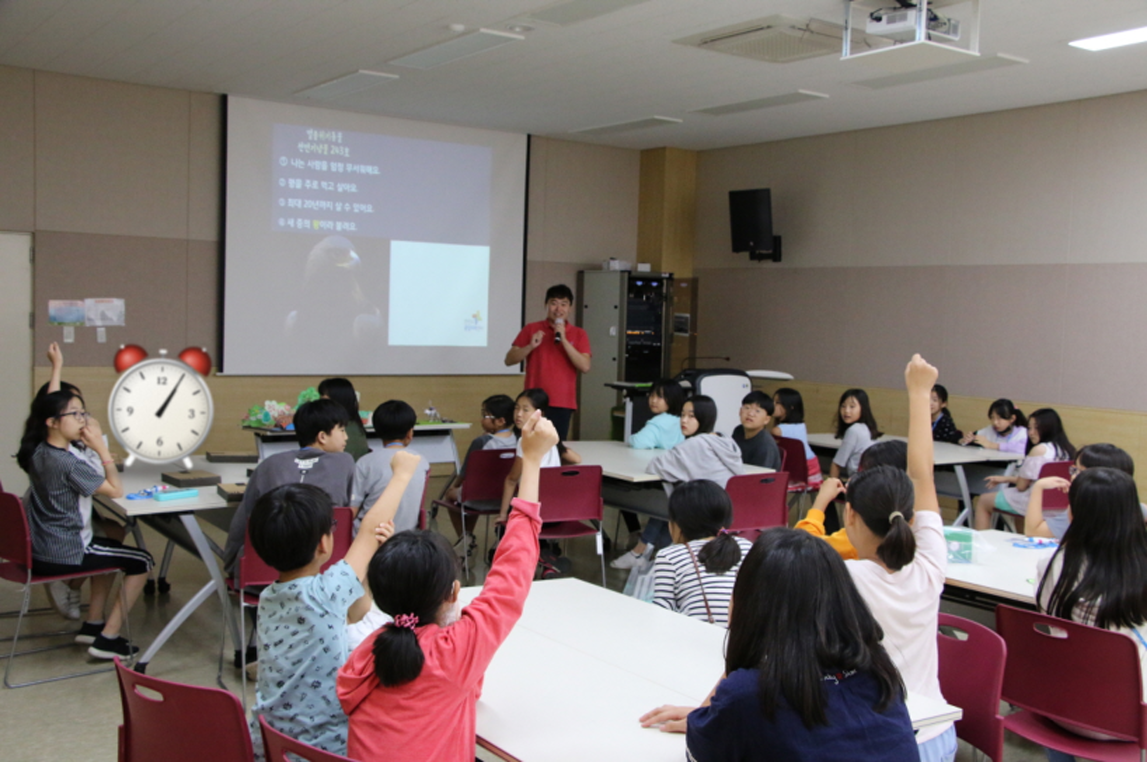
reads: 1,05
